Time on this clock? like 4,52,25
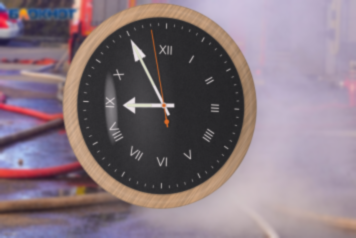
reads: 8,54,58
